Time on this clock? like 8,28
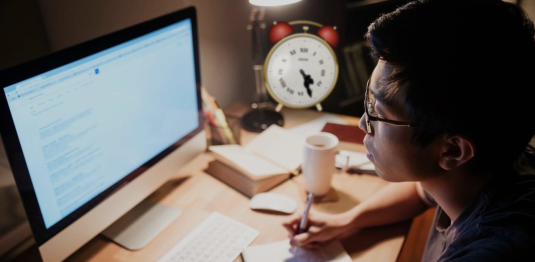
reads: 4,26
